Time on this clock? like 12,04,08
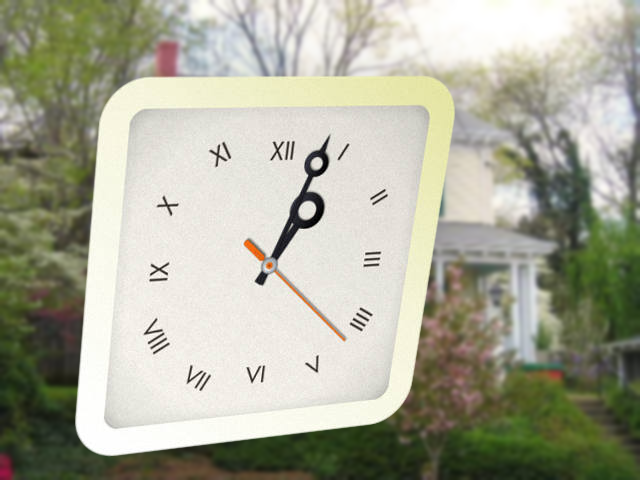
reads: 1,03,22
